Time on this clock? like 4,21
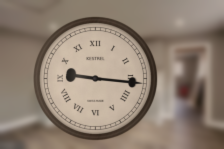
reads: 9,16
